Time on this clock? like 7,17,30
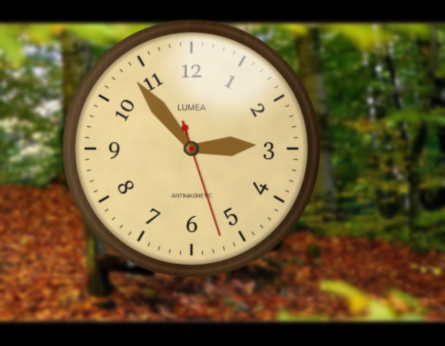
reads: 2,53,27
